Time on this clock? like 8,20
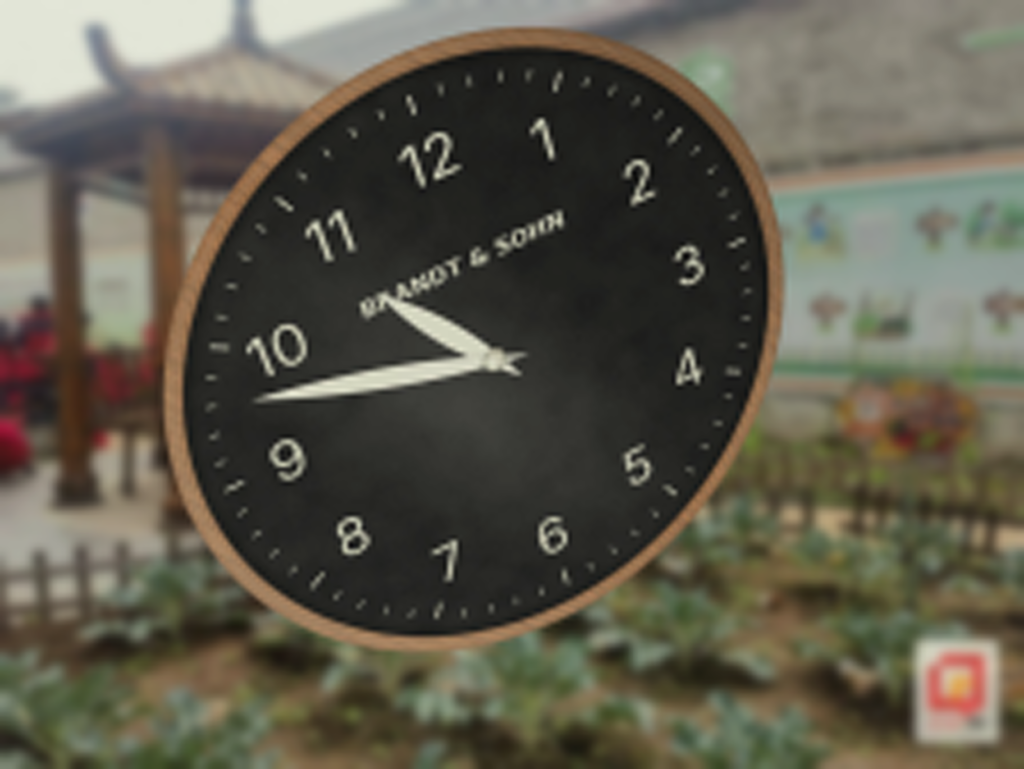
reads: 10,48
